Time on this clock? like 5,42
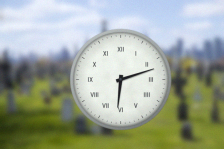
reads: 6,12
